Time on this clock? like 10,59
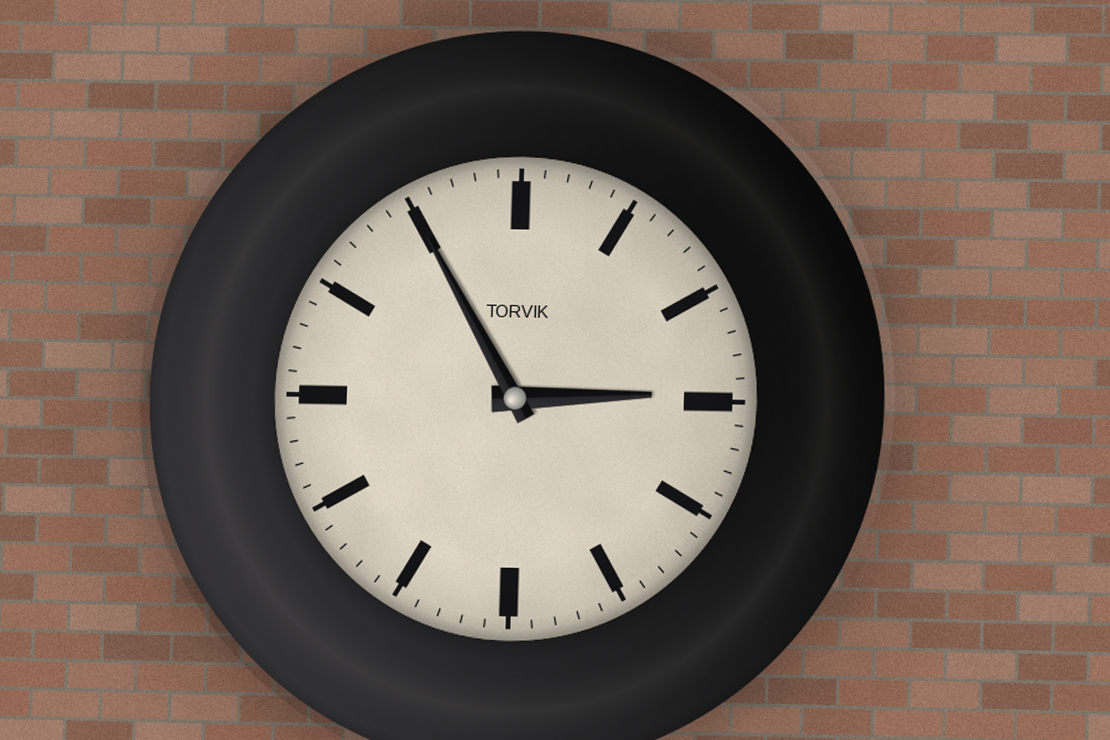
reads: 2,55
